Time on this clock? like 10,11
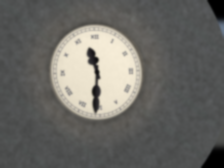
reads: 11,31
